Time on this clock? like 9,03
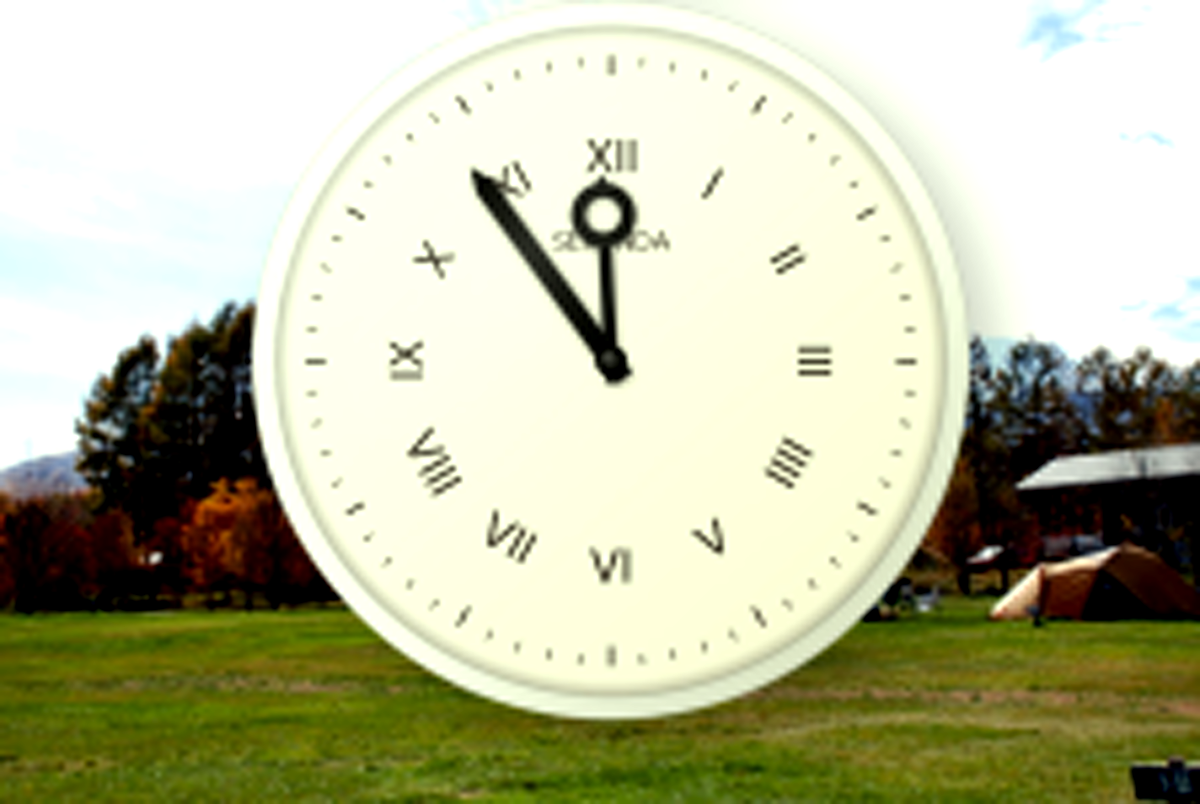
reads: 11,54
